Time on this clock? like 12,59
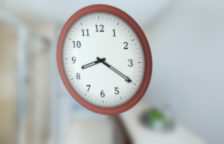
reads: 8,20
